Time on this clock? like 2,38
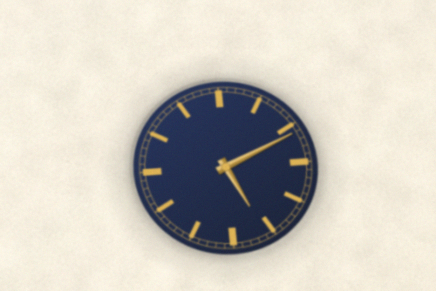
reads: 5,11
